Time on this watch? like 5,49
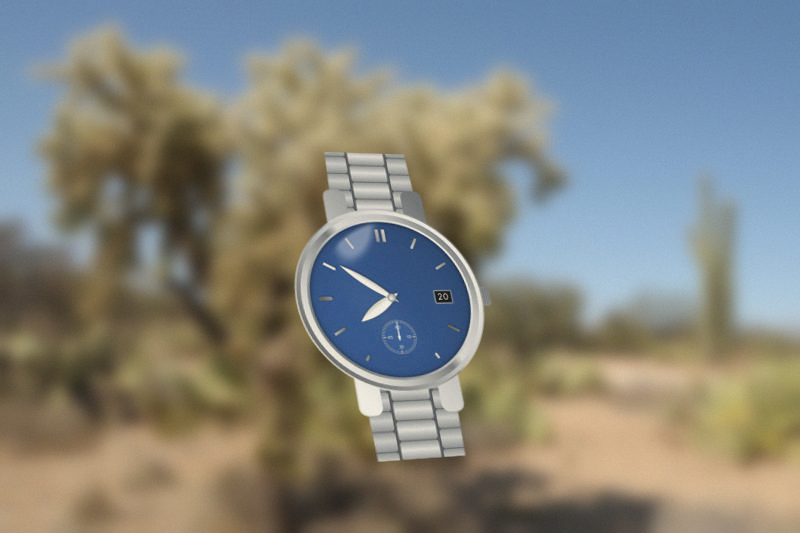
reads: 7,51
